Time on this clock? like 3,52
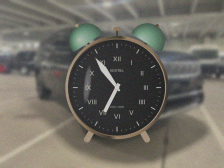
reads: 6,54
